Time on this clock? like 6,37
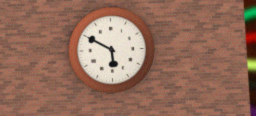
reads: 5,50
